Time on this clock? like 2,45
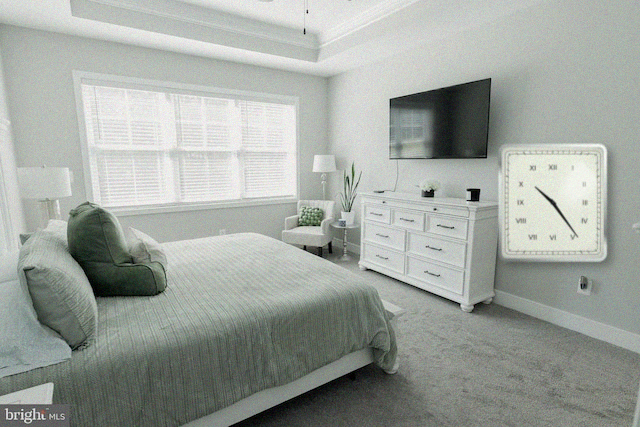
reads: 10,24
